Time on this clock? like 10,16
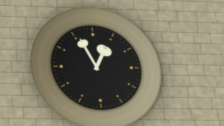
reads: 12,56
